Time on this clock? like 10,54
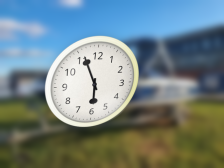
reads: 5,56
